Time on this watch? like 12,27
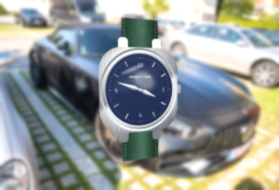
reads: 3,48
